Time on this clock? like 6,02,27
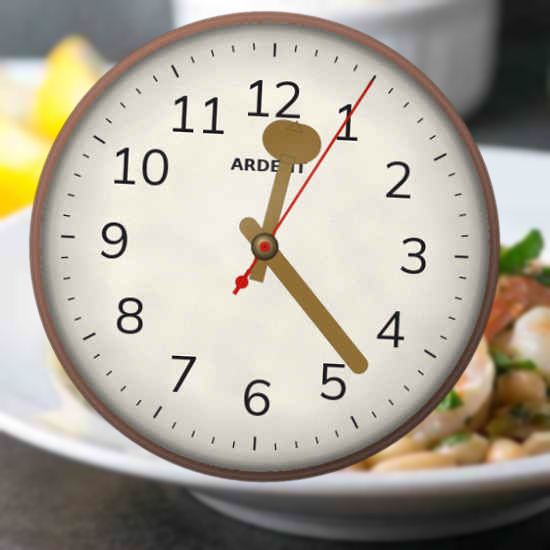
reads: 12,23,05
